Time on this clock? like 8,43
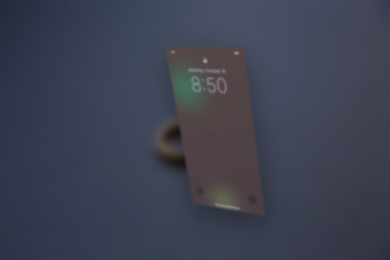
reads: 8,50
